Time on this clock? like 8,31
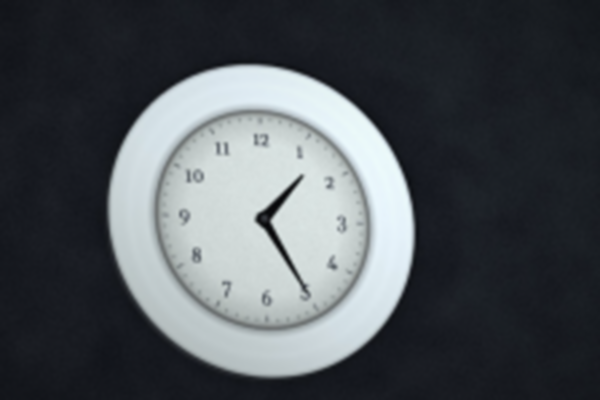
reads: 1,25
